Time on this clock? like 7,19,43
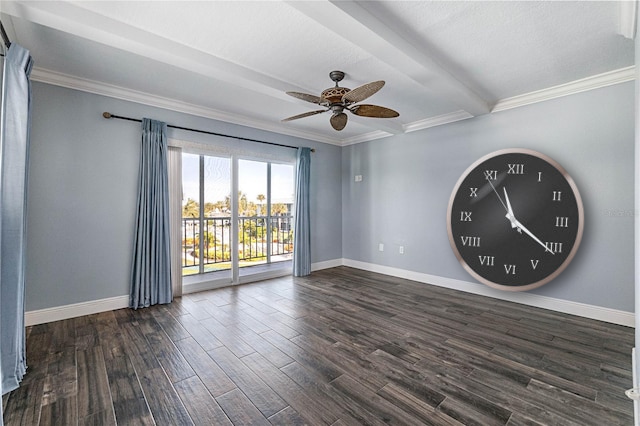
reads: 11,20,54
